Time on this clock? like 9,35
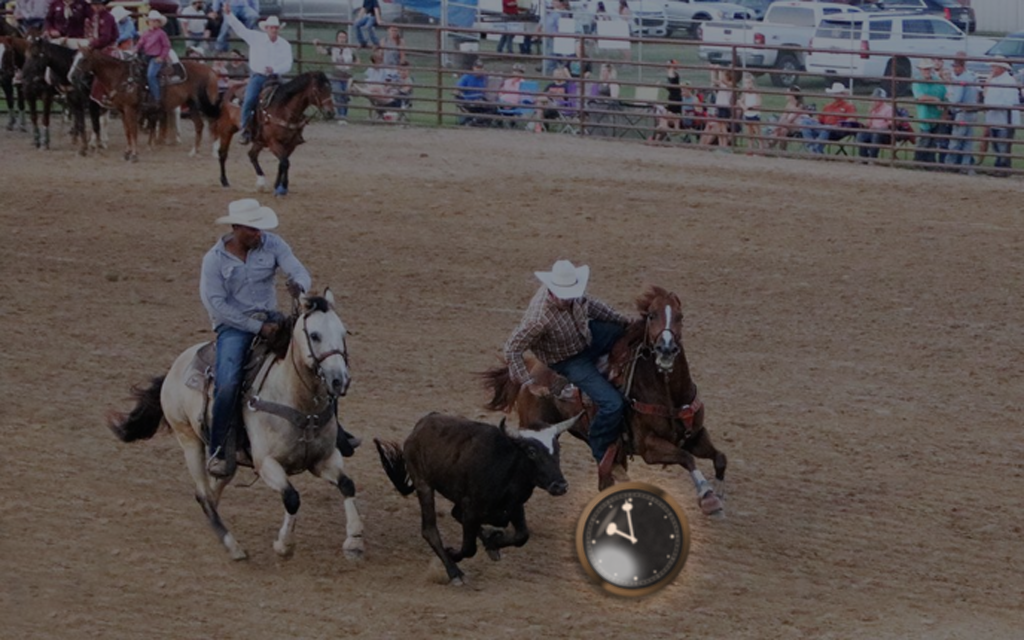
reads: 9,59
